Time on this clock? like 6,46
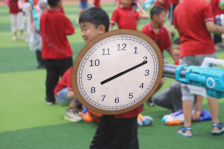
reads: 8,11
